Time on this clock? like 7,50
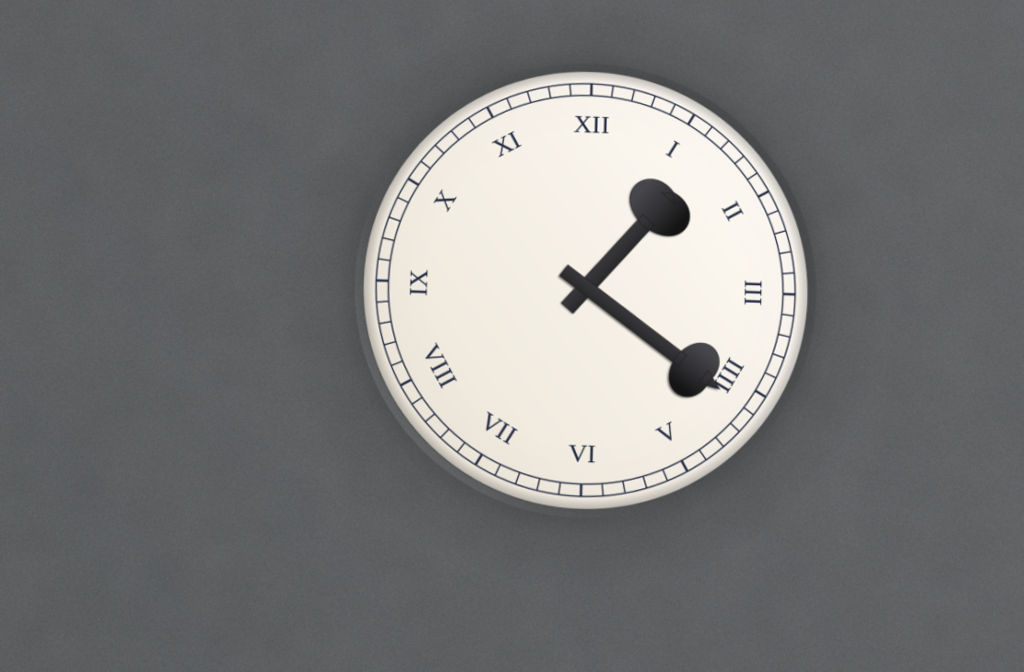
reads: 1,21
